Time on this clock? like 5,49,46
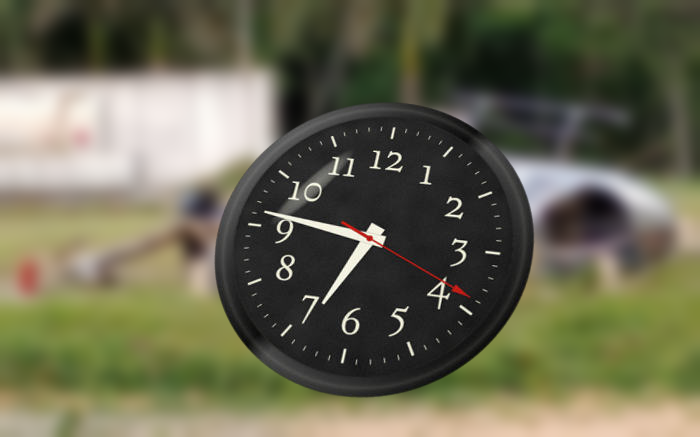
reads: 6,46,19
